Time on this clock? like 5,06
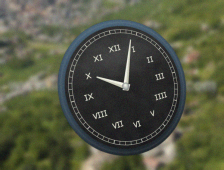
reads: 10,04
